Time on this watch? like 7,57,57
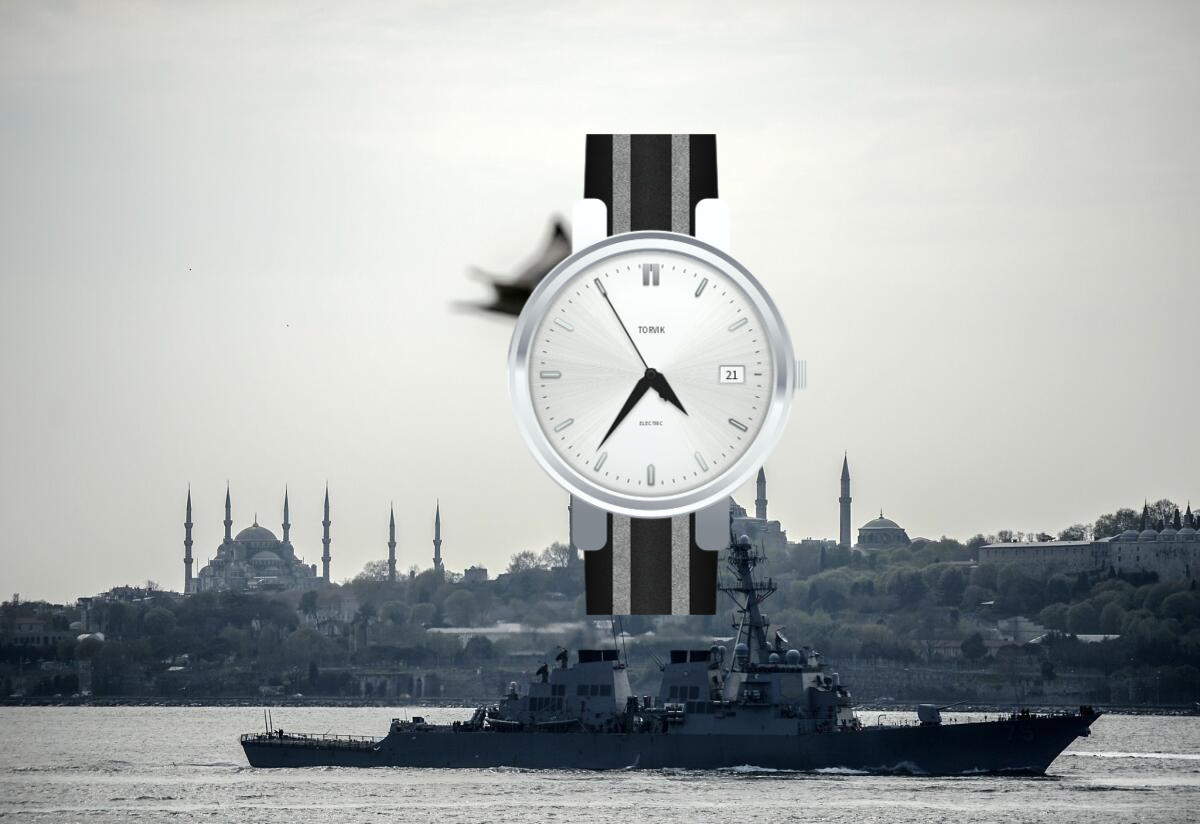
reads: 4,35,55
